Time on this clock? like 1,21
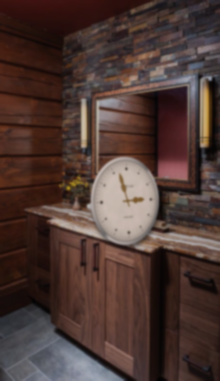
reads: 2,57
